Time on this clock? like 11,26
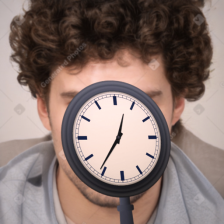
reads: 12,36
